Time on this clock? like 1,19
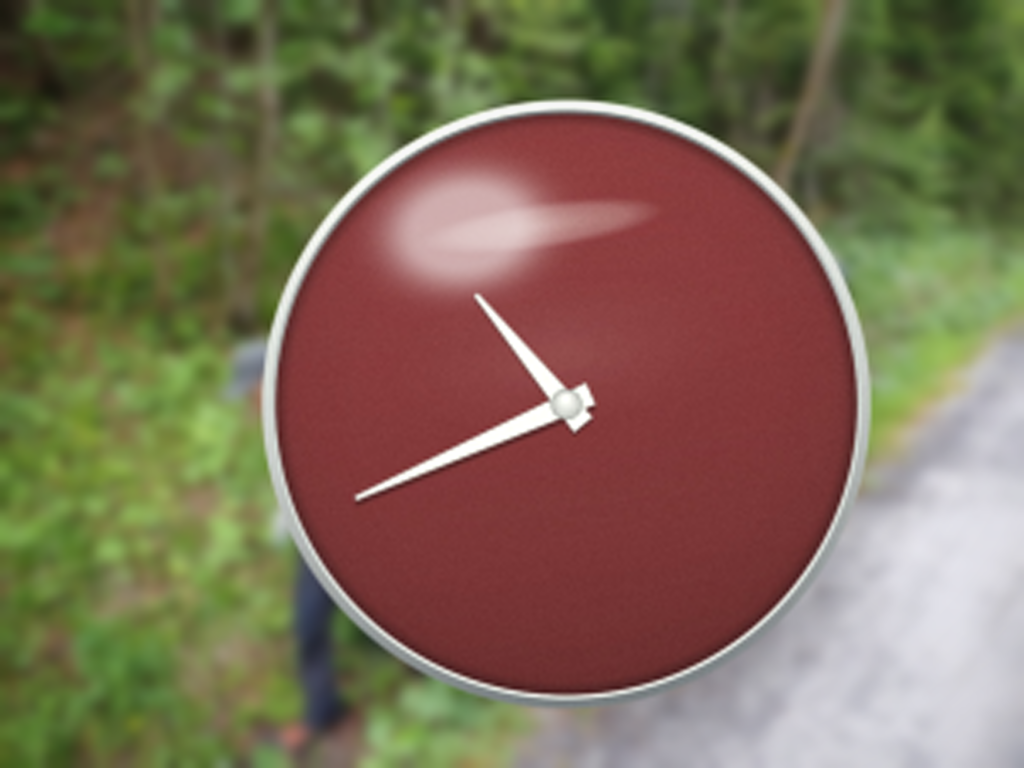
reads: 10,41
